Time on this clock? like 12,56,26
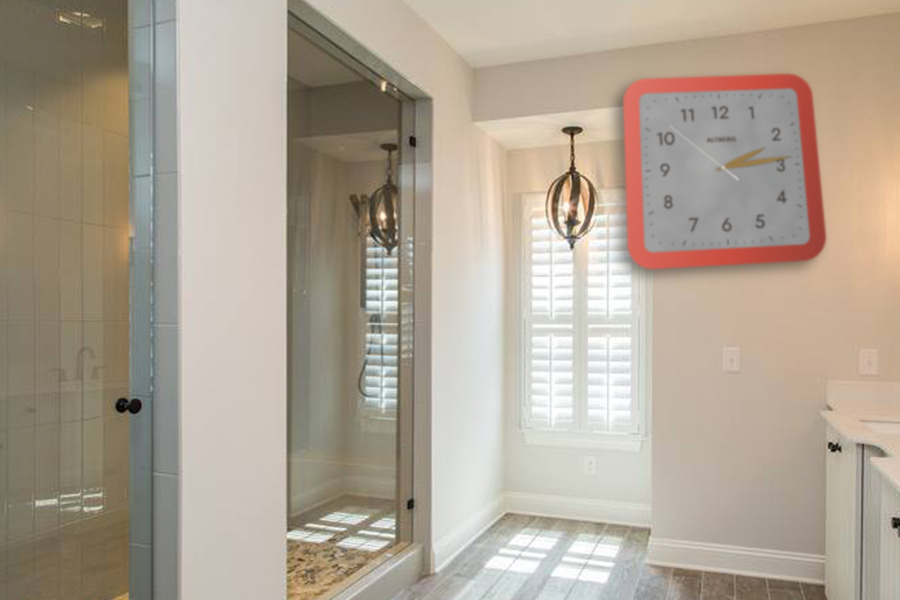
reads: 2,13,52
